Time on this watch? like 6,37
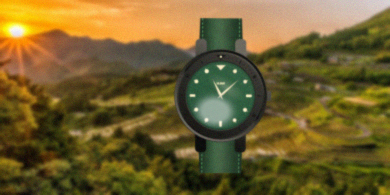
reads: 11,08
